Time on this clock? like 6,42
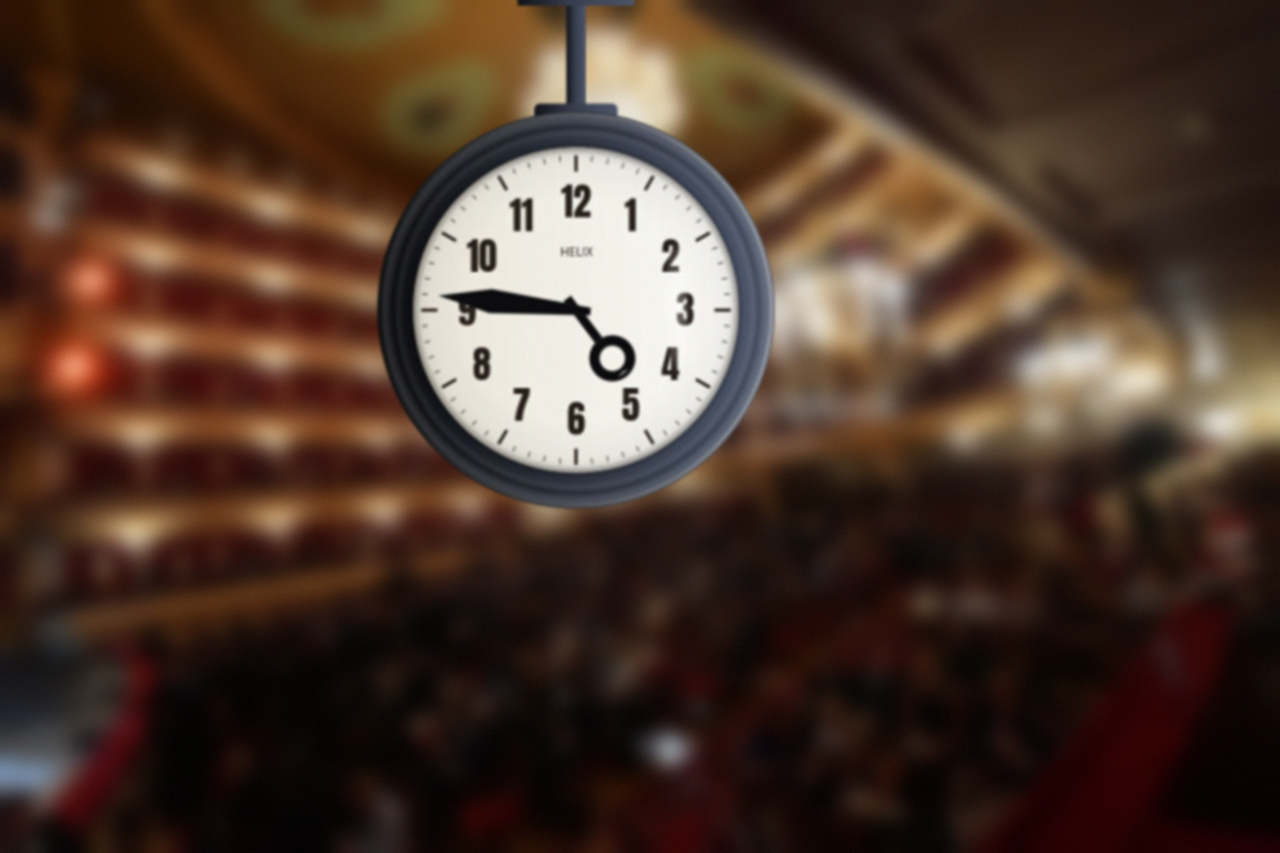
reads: 4,46
